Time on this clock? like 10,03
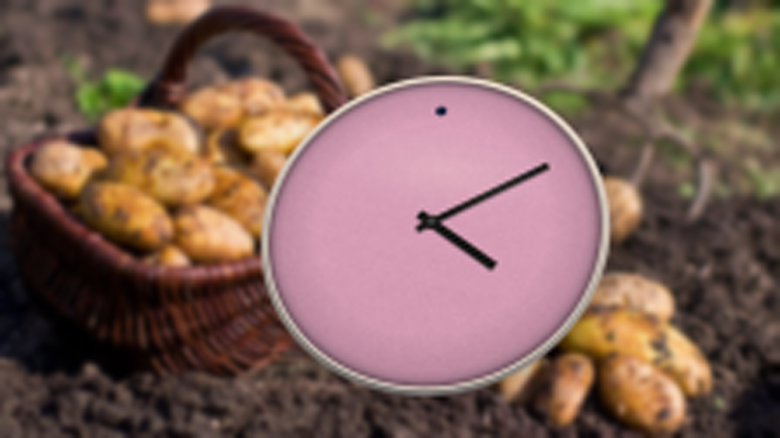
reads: 4,10
